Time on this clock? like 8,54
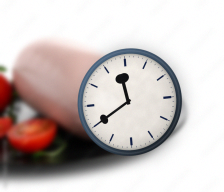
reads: 11,40
